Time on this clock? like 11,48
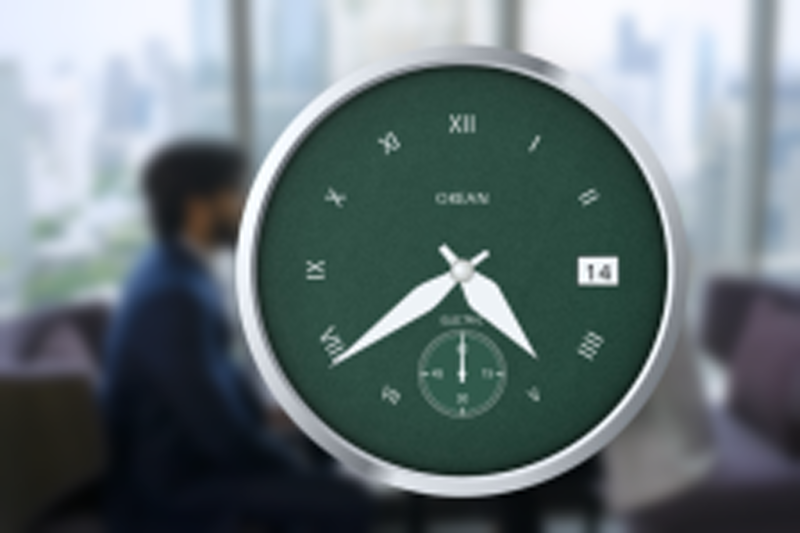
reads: 4,39
